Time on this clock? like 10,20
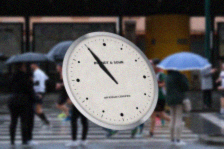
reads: 10,55
